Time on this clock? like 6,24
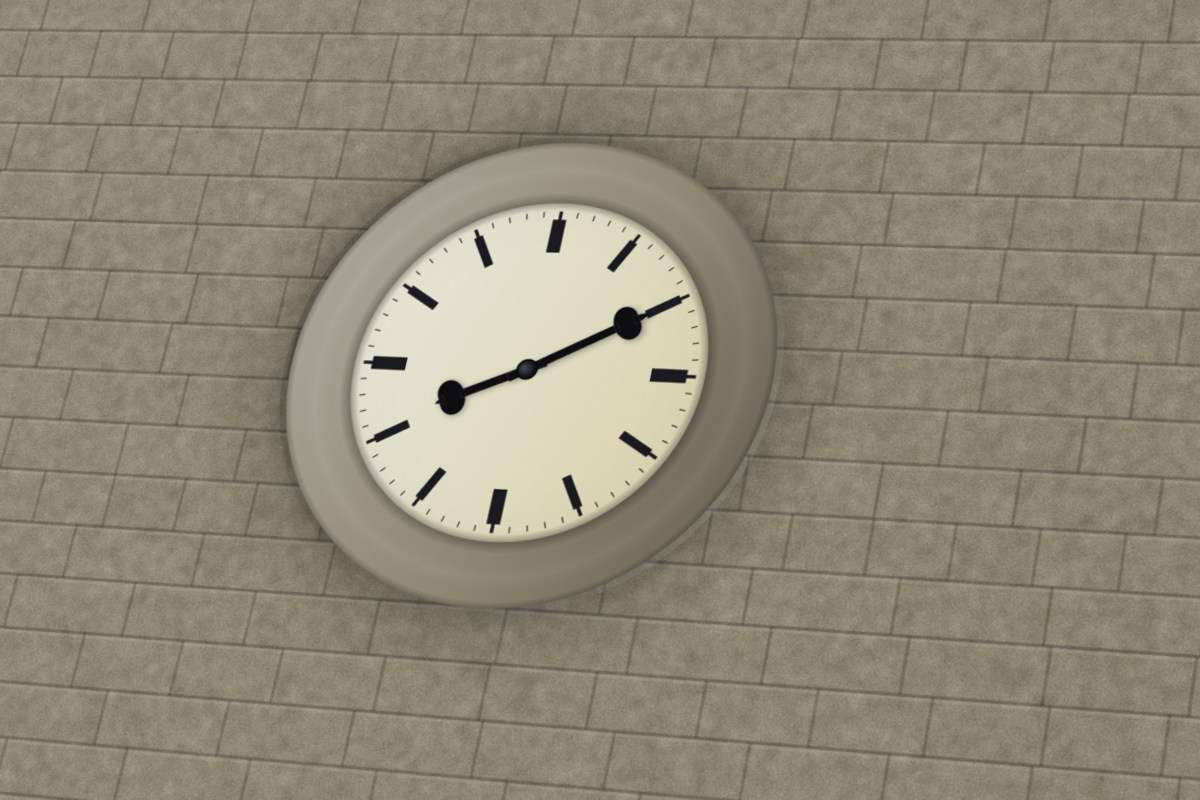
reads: 8,10
